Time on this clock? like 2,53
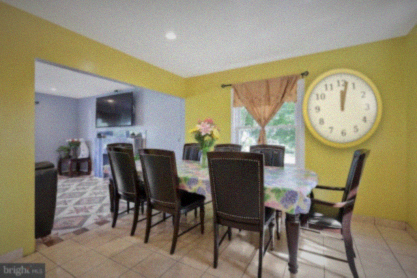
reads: 12,02
